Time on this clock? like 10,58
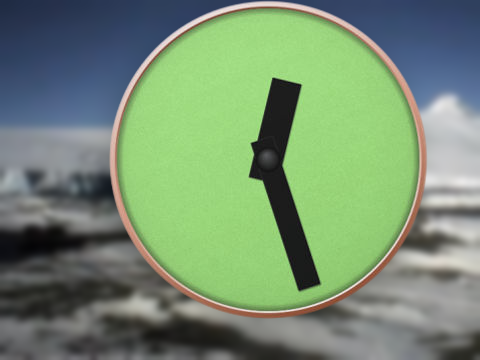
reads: 12,27
